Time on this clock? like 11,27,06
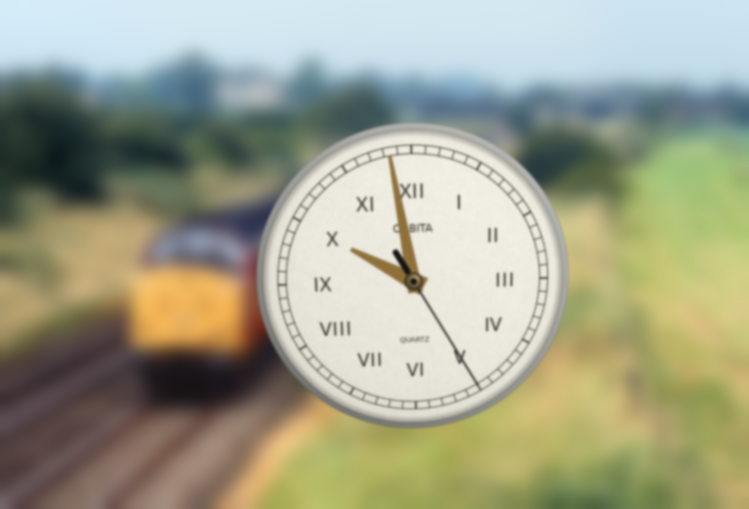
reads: 9,58,25
